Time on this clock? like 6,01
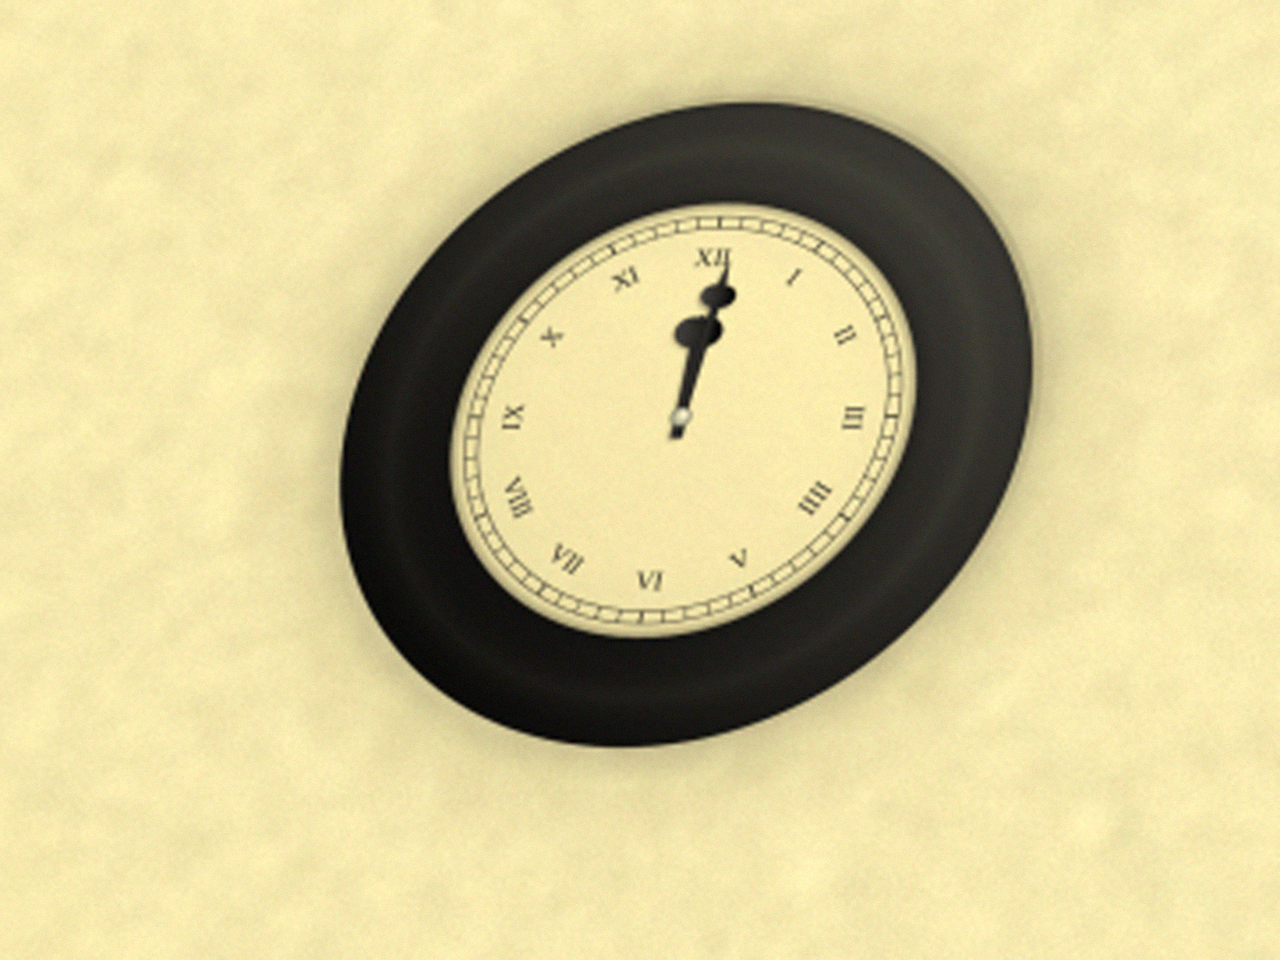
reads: 12,01
